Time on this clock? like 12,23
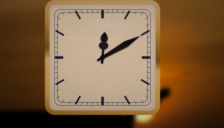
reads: 12,10
